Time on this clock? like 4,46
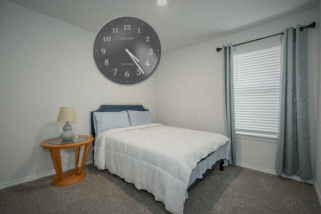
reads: 4,24
